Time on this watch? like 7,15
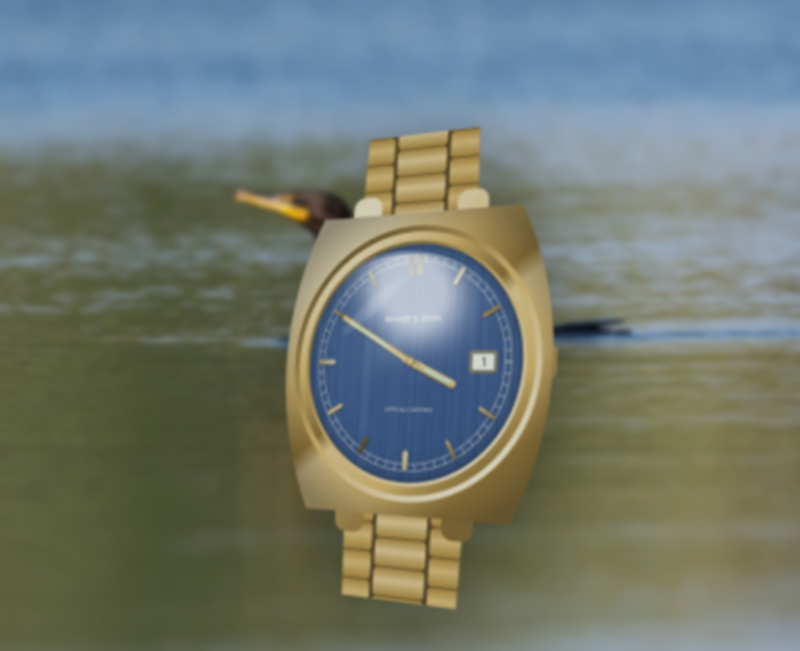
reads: 3,50
